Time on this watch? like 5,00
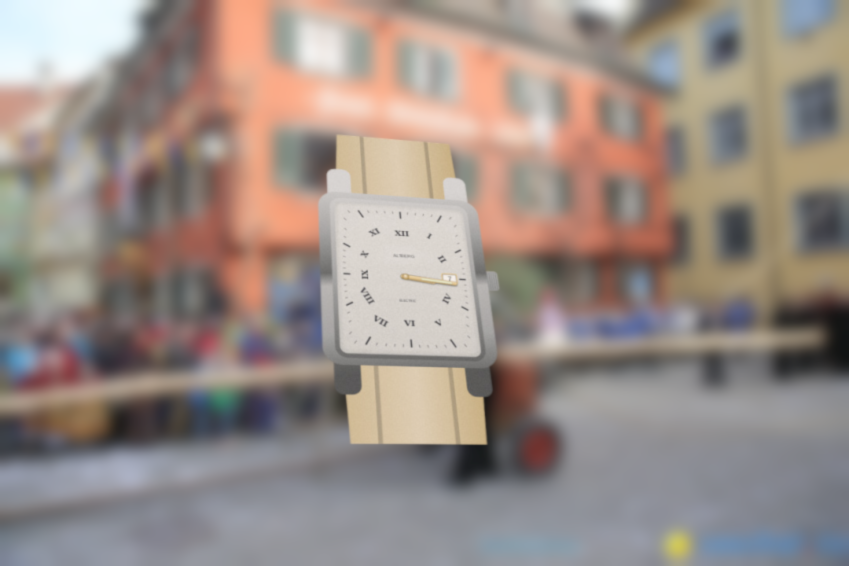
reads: 3,16
